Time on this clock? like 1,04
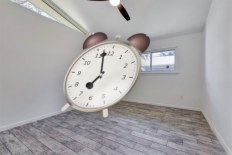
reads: 6,57
